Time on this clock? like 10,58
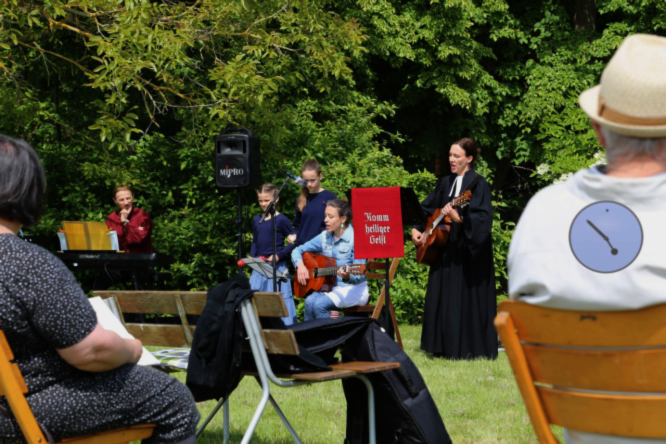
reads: 4,52
